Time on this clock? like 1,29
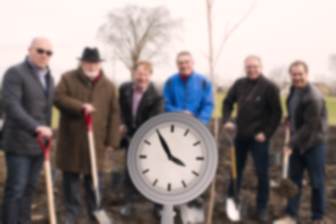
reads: 3,55
